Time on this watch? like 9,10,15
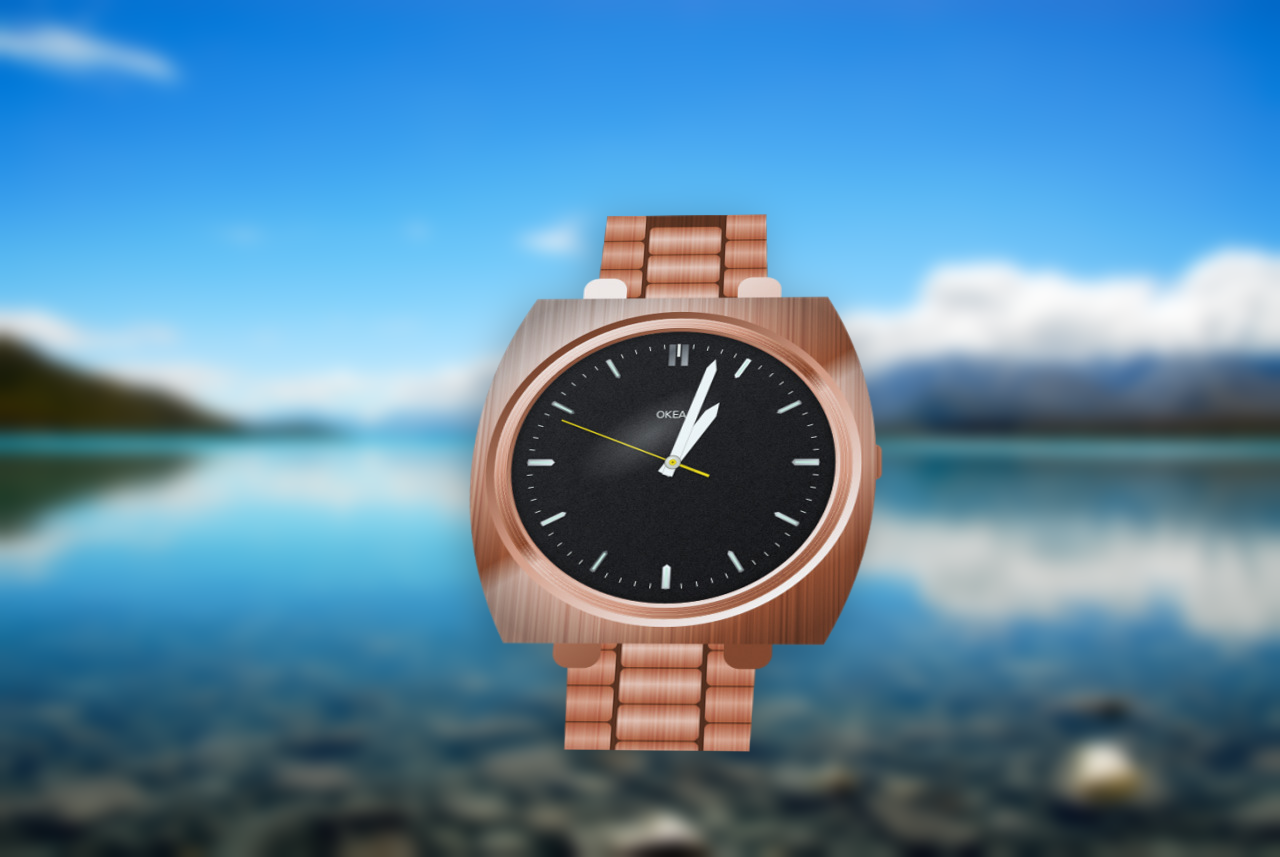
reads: 1,02,49
